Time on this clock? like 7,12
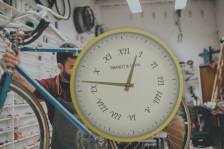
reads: 12,47
